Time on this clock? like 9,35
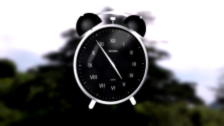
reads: 4,54
